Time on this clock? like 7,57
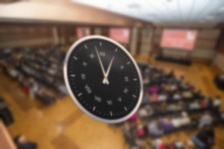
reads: 12,58
